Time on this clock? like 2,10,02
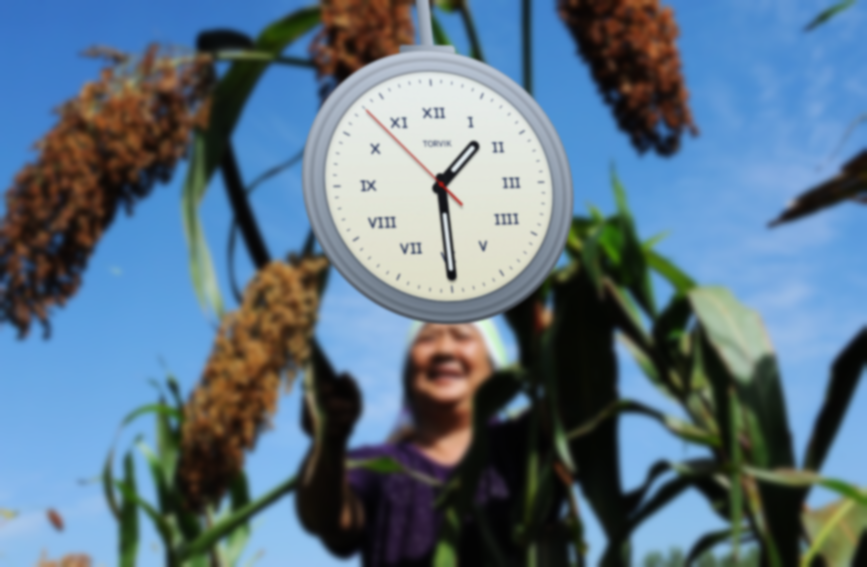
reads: 1,29,53
